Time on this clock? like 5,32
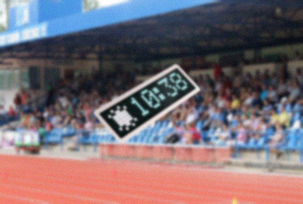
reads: 10,38
